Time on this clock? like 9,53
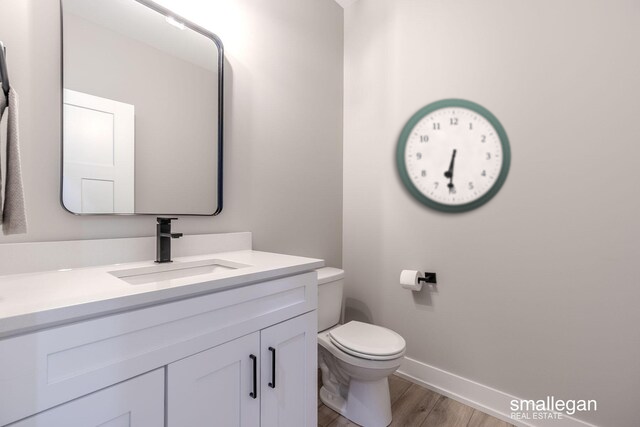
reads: 6,31
